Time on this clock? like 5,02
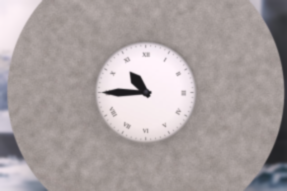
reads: 10,45
